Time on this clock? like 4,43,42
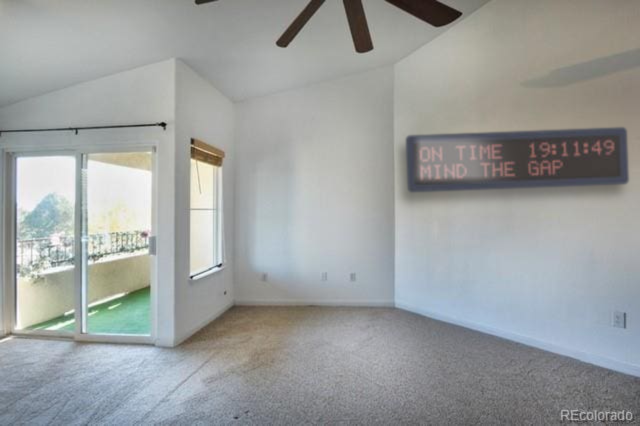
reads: 19,11,49
